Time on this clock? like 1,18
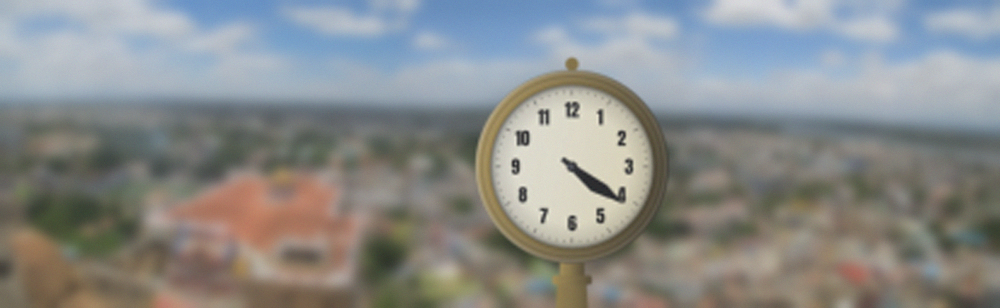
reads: 4,21
